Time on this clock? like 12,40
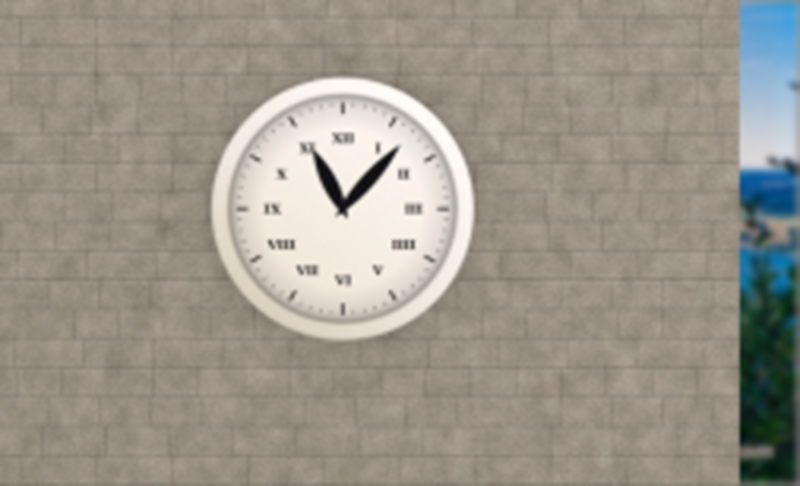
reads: 11,07
